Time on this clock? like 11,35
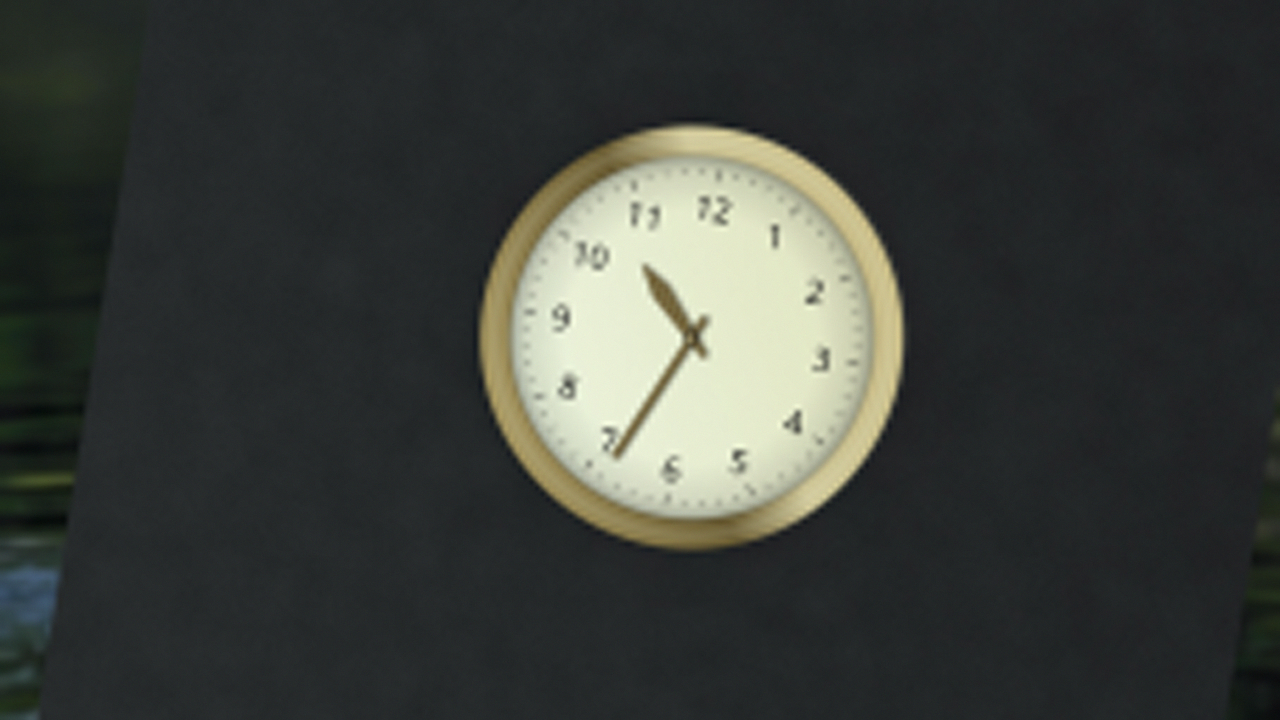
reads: 10,34
